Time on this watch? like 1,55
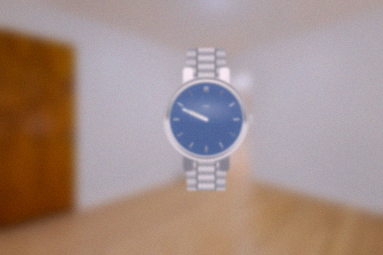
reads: 9,49
